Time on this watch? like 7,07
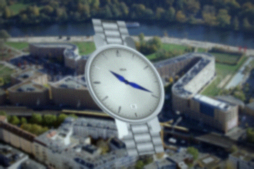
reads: 10,19
